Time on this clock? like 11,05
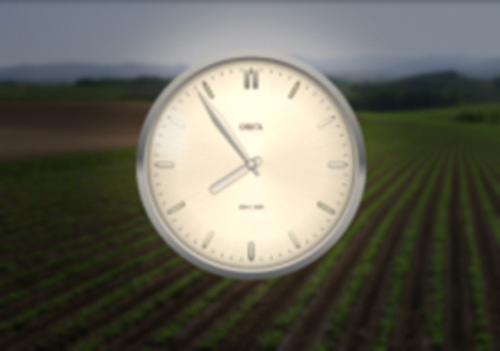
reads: 7,54
